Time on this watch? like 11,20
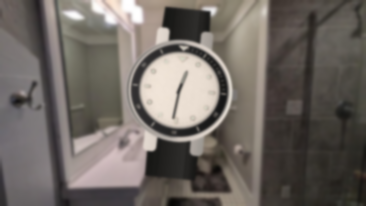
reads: 12,31
